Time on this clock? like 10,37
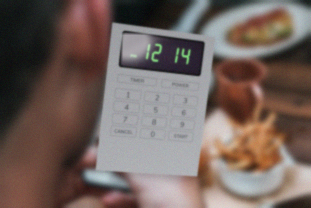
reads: 12,14
